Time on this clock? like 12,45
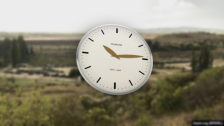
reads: 10,14
